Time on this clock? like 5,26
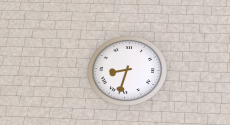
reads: 8,32
